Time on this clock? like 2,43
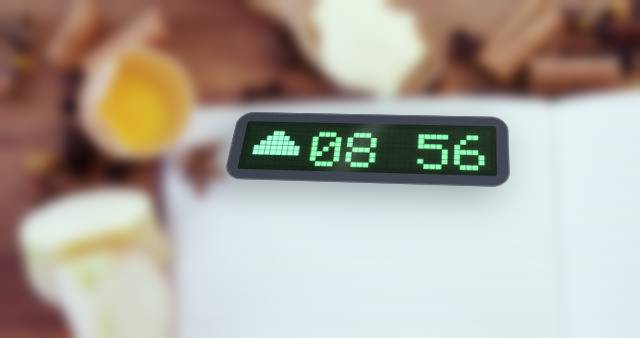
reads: 8,56
